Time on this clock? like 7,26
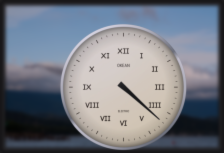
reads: 4,22
